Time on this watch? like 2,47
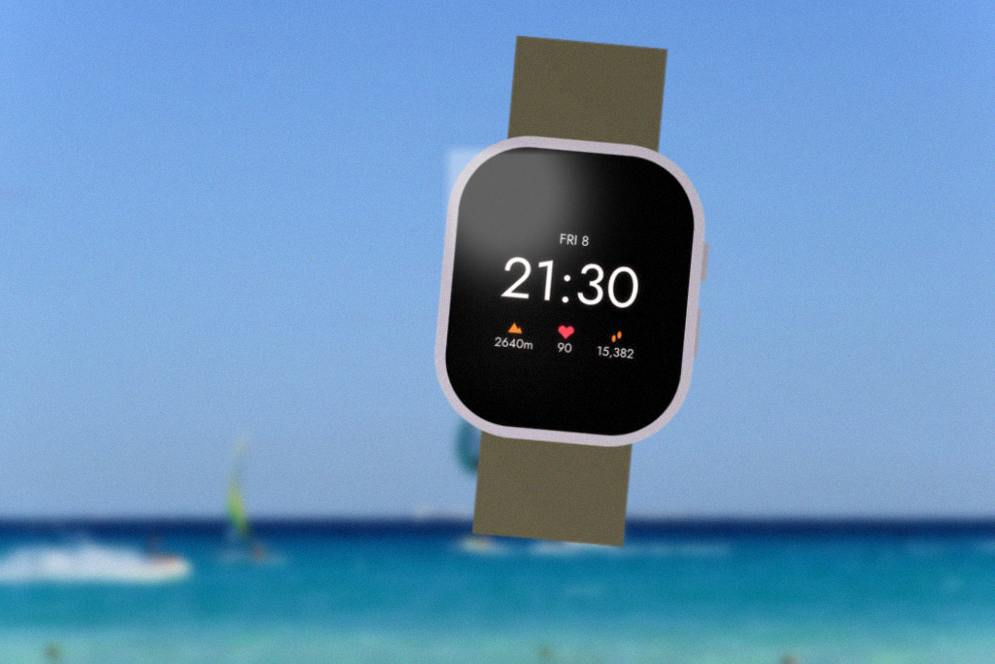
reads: 21,30
